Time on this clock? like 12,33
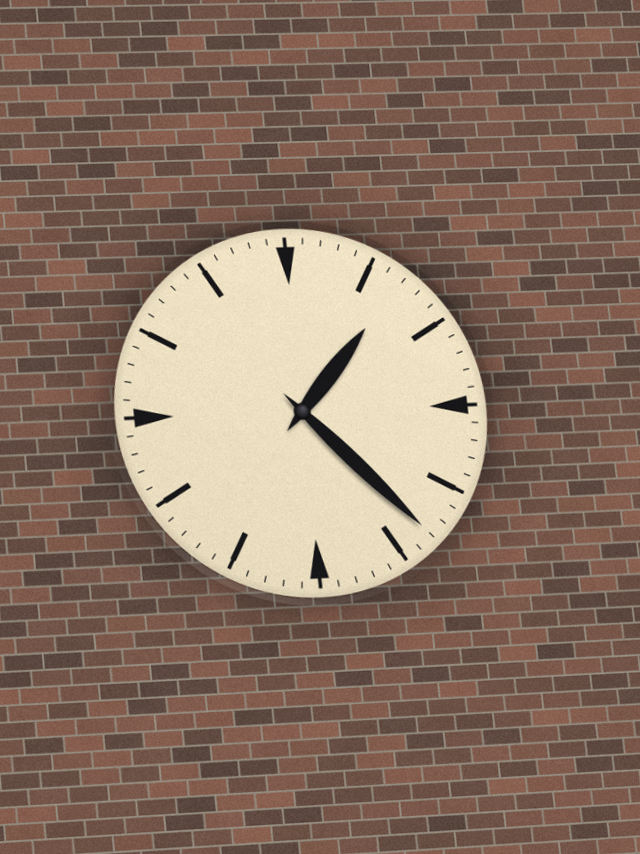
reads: 1,23
